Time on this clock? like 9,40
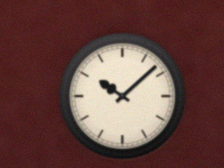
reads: 10,08
